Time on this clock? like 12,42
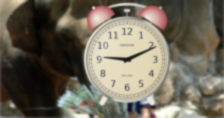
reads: 9,11
